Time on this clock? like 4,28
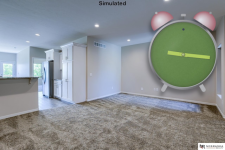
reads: 9,16
